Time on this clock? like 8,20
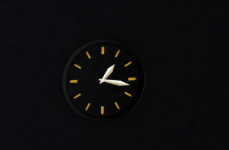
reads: 1,17
